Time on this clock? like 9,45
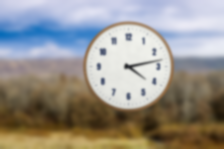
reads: 4,13
